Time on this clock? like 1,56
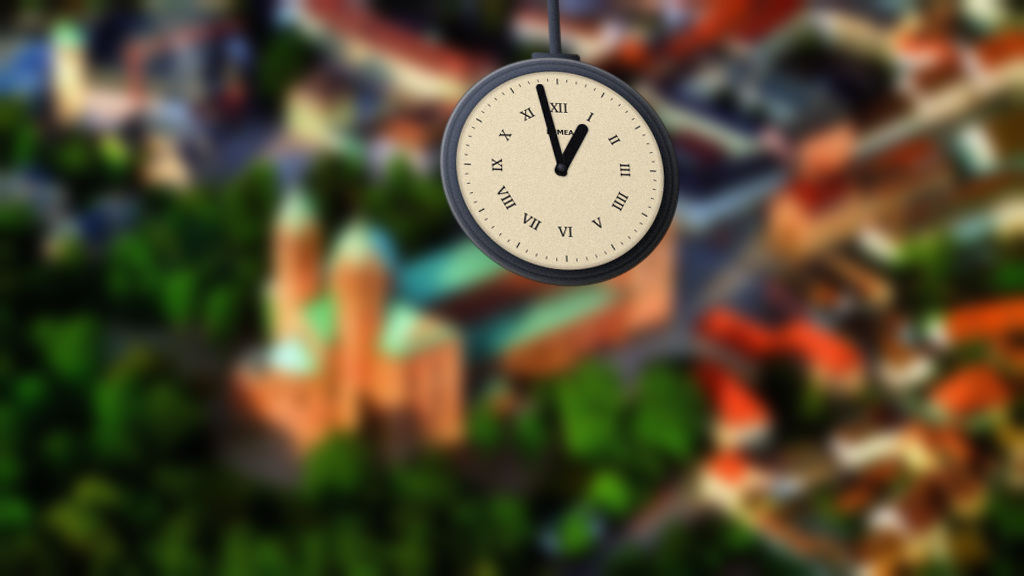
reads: 12,58
